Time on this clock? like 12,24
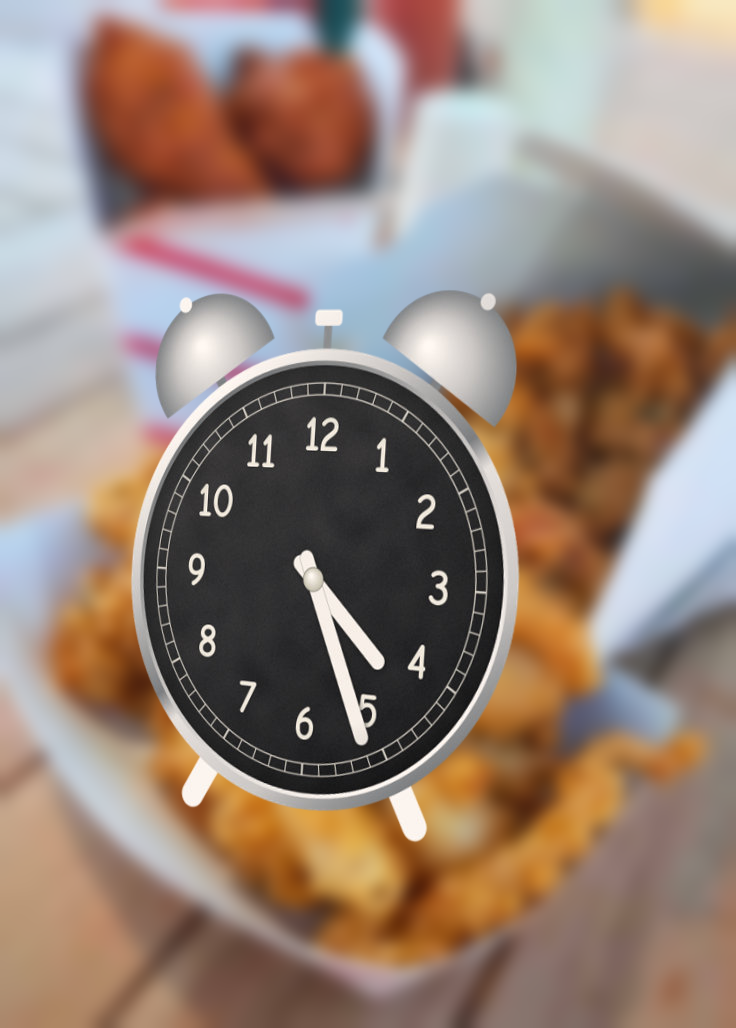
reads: 4,26
